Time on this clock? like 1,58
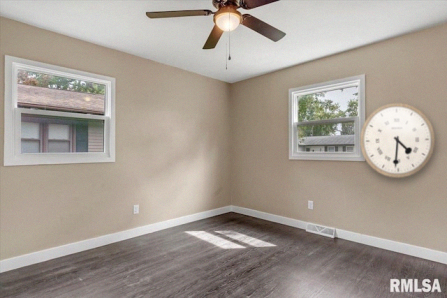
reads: 4,31
